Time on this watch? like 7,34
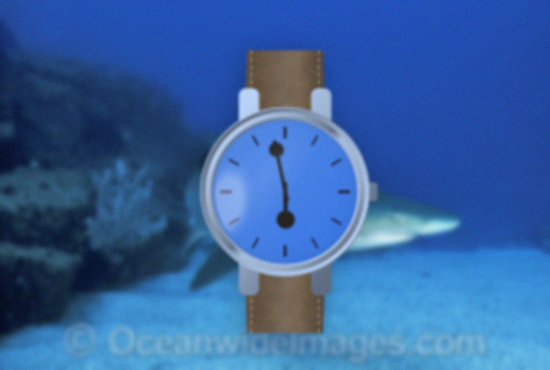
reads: 5,58
